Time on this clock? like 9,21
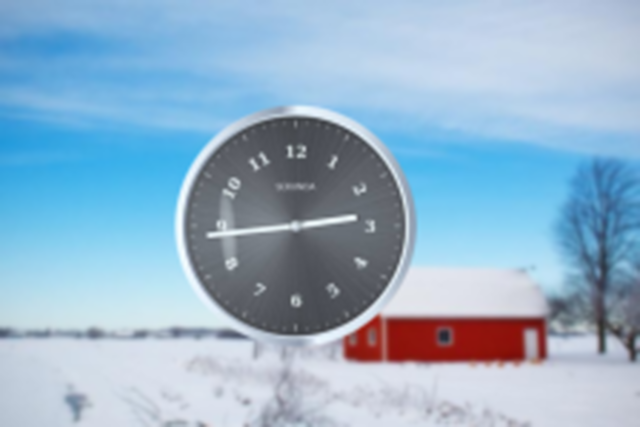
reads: 2,44
